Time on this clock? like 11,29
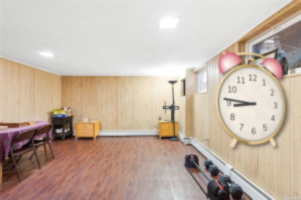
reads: 8,46
